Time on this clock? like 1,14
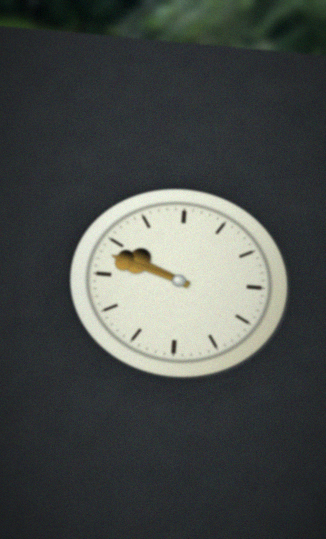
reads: 9,48
